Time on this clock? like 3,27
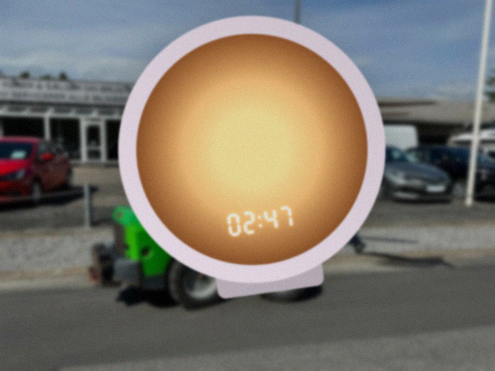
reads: 2,47
